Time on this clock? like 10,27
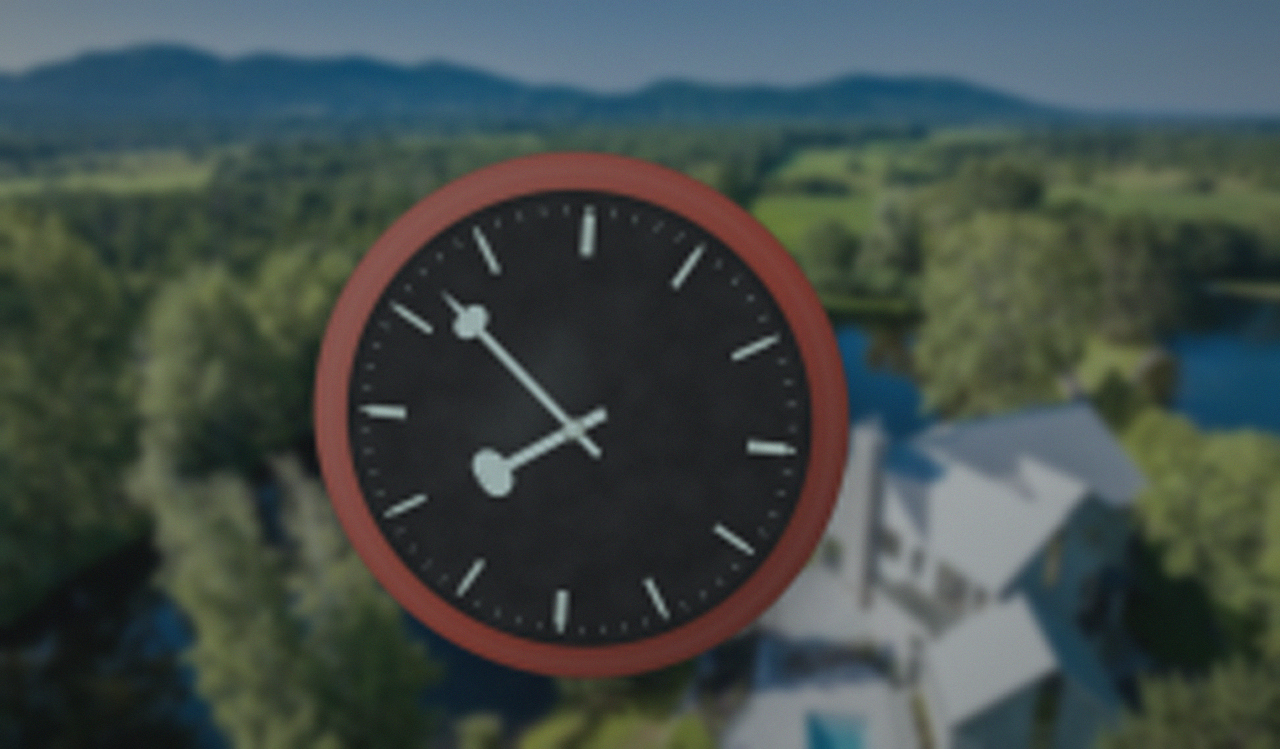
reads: 7,52
